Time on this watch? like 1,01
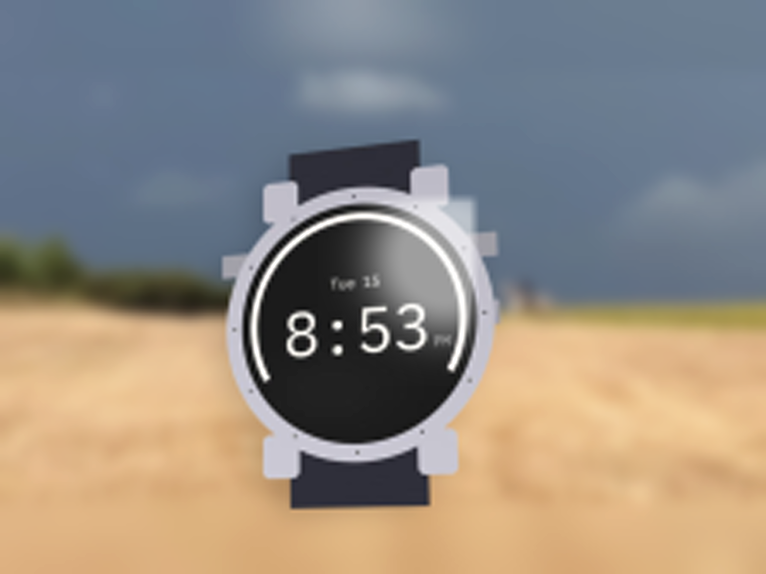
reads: 8,53
